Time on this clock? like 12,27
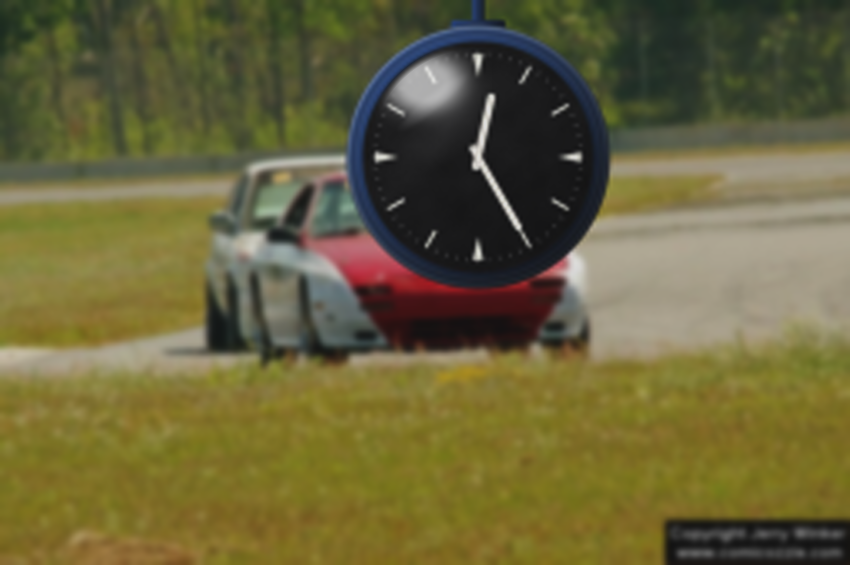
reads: 12,25
